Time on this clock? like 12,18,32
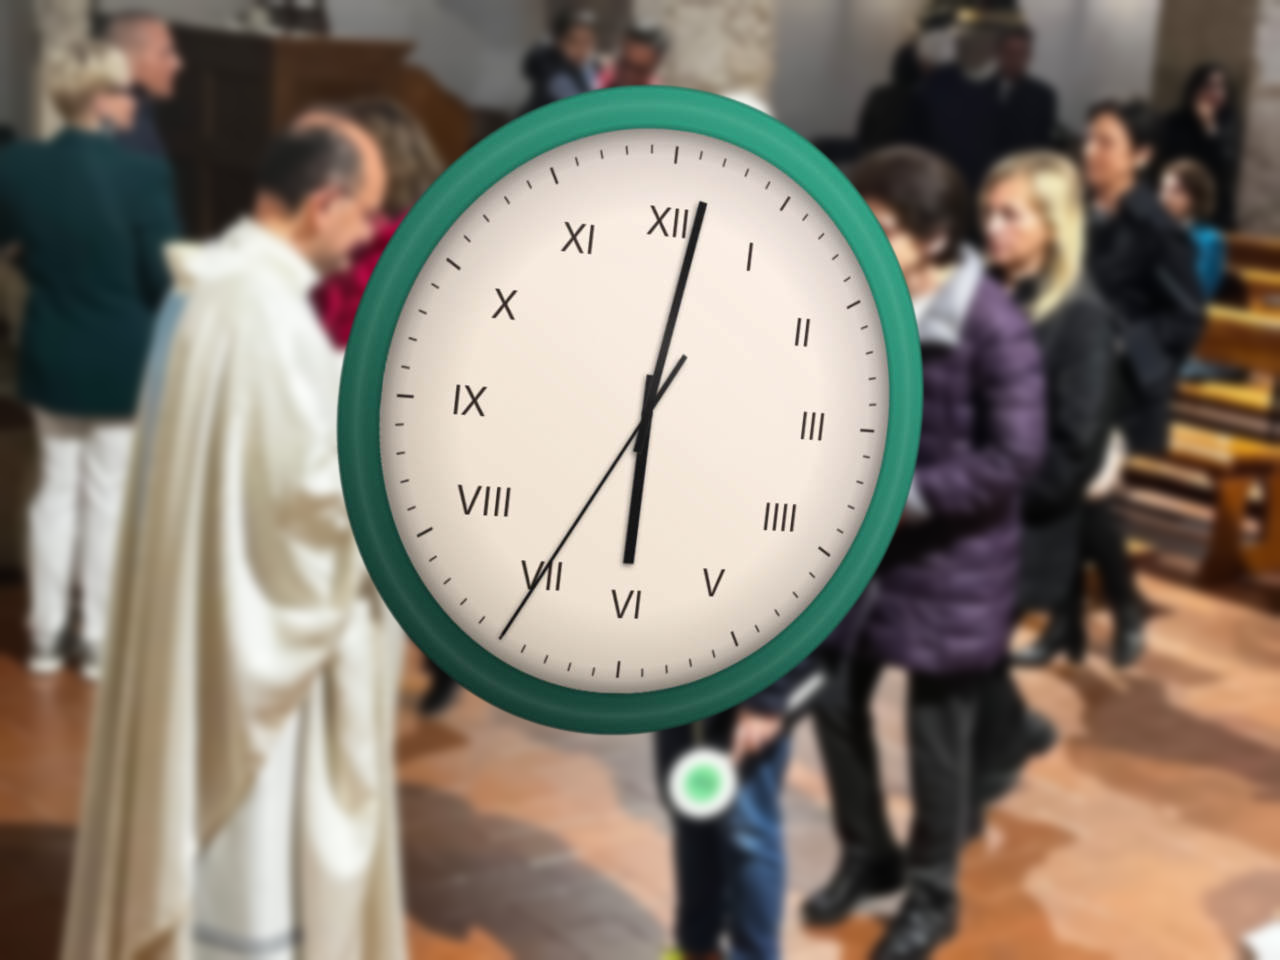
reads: 6,01,35
